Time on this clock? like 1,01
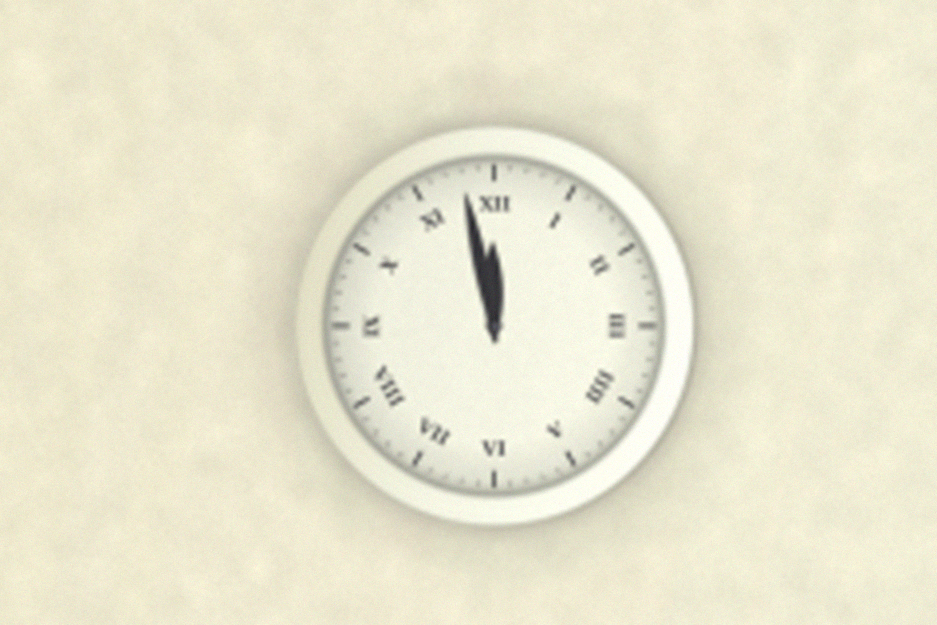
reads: 11,58
